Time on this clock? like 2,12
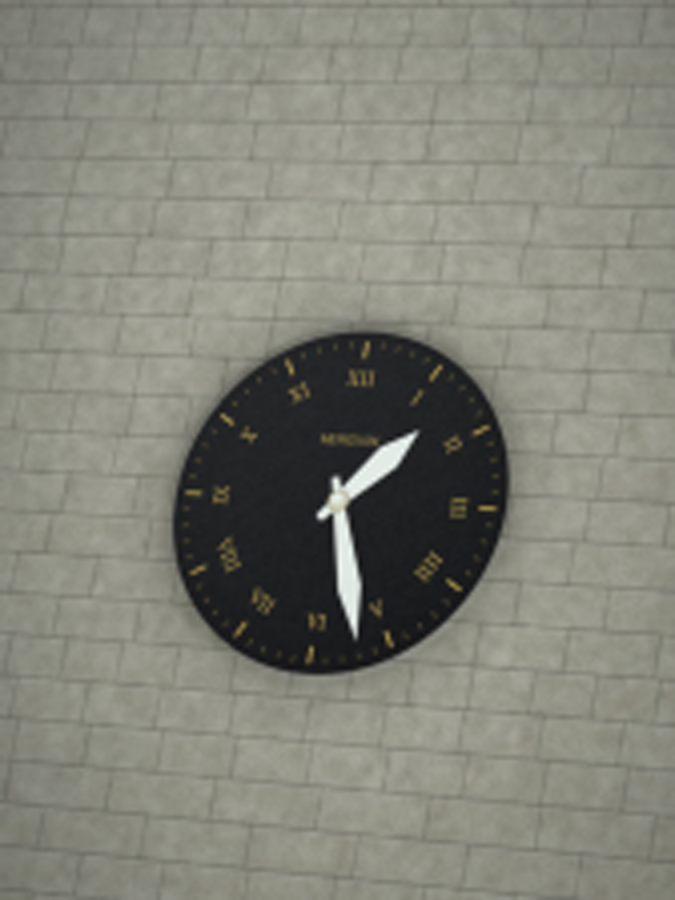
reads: 1,27
